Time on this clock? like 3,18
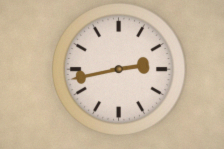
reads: 2,43
